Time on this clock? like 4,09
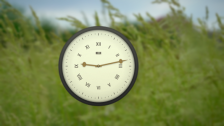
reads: 9,13
